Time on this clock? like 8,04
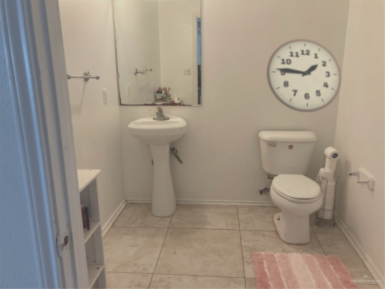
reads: 1,46
